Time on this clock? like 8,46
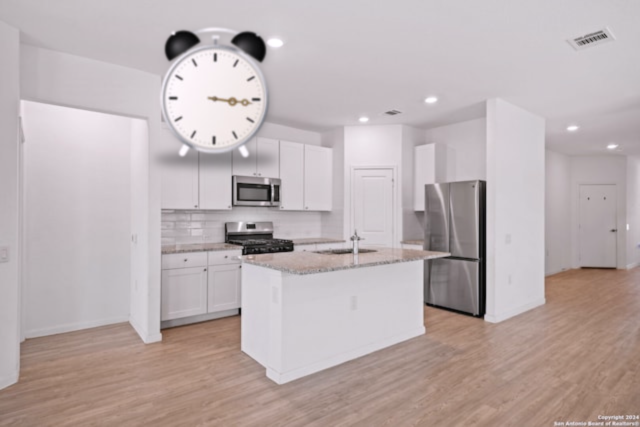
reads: 3,16
